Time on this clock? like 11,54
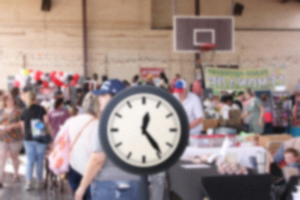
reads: 12,24
